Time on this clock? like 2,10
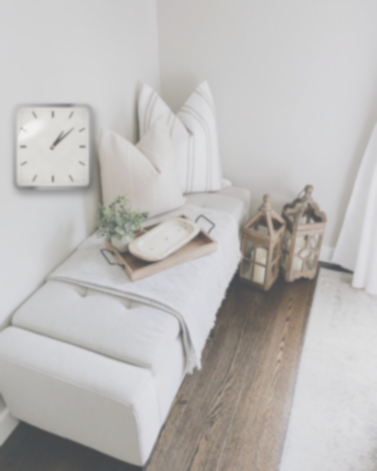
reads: 1,08
